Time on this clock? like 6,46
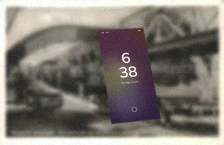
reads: 6,38
